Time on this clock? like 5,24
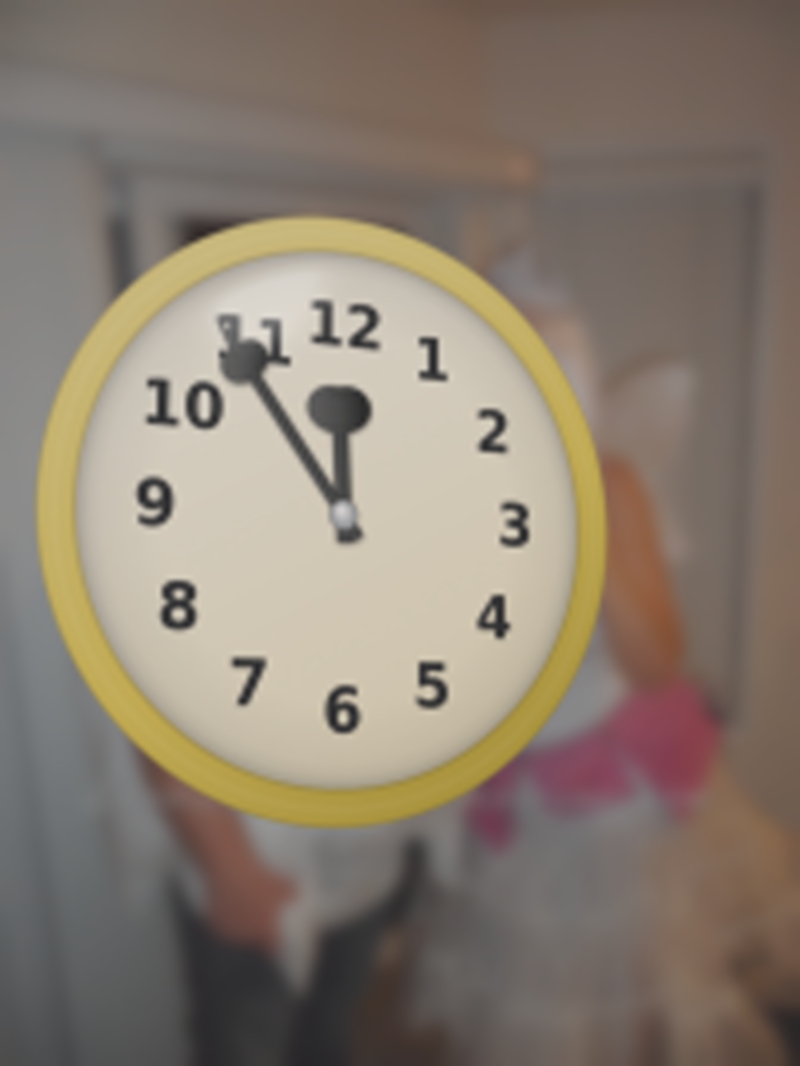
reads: 11,54
